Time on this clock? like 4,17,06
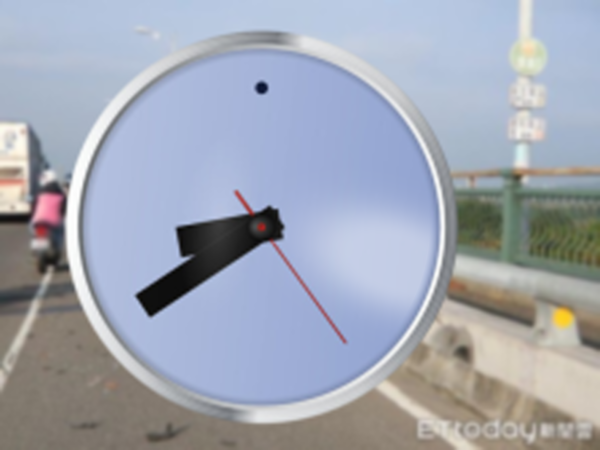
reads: 8,39,24
